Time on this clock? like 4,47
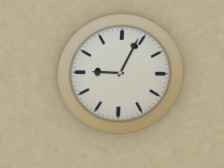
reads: 9,04
